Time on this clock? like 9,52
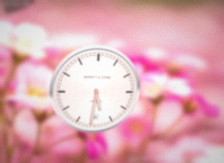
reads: 5,31
